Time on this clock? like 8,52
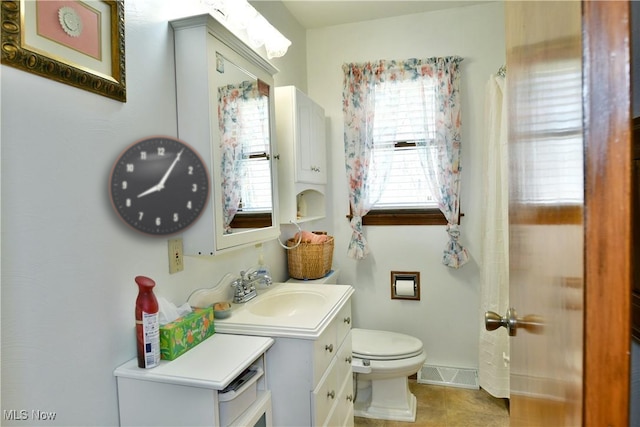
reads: 8,05
